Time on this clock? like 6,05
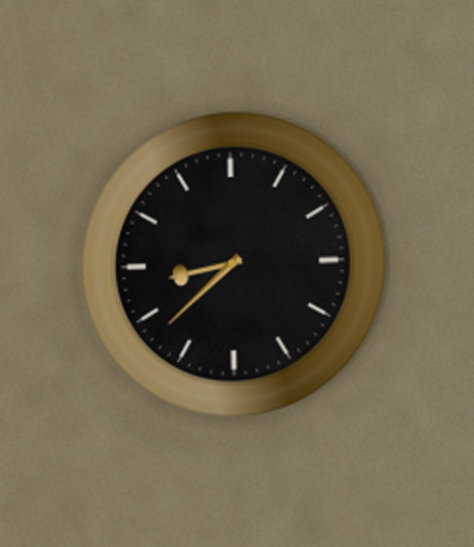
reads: 8,38
